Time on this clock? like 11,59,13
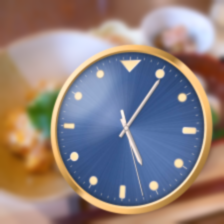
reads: 5,05,27
